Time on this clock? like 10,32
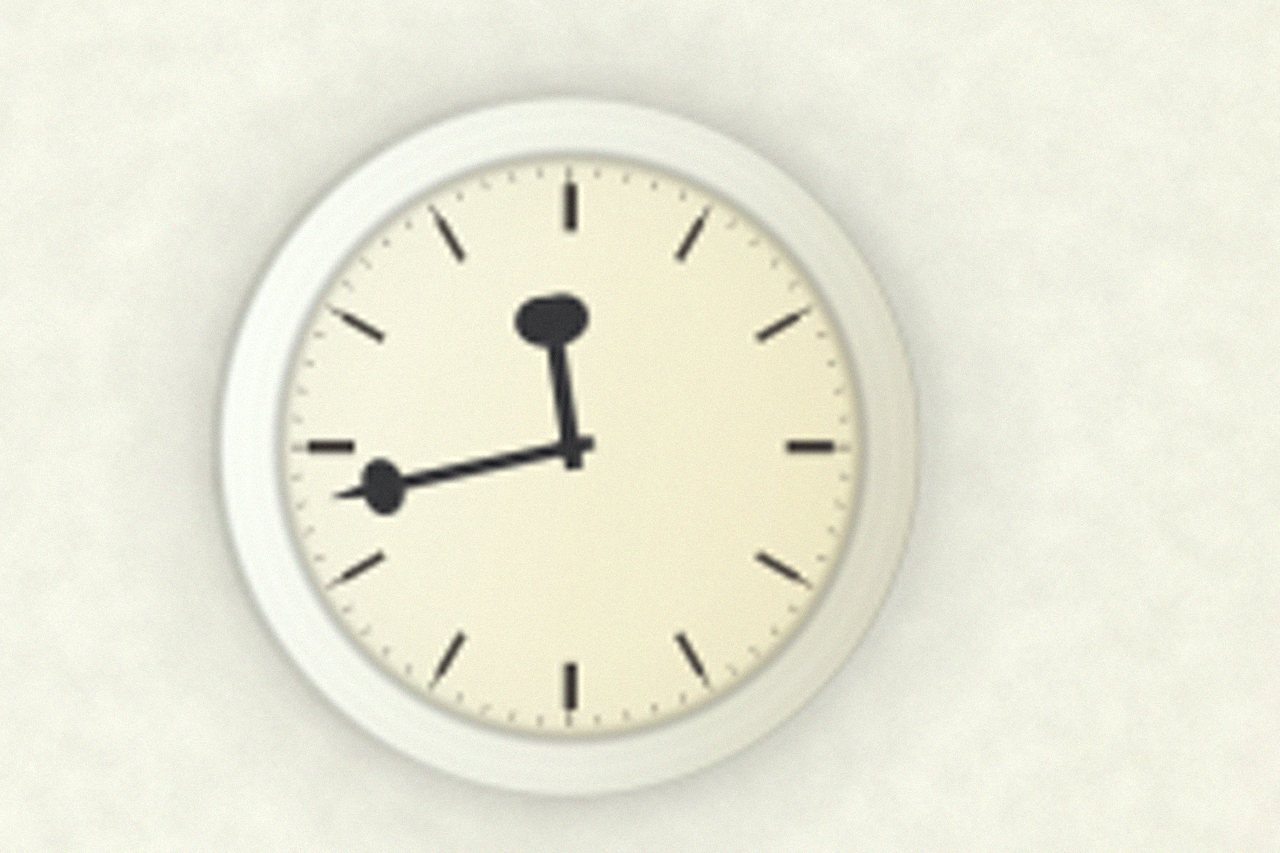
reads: 11,43
